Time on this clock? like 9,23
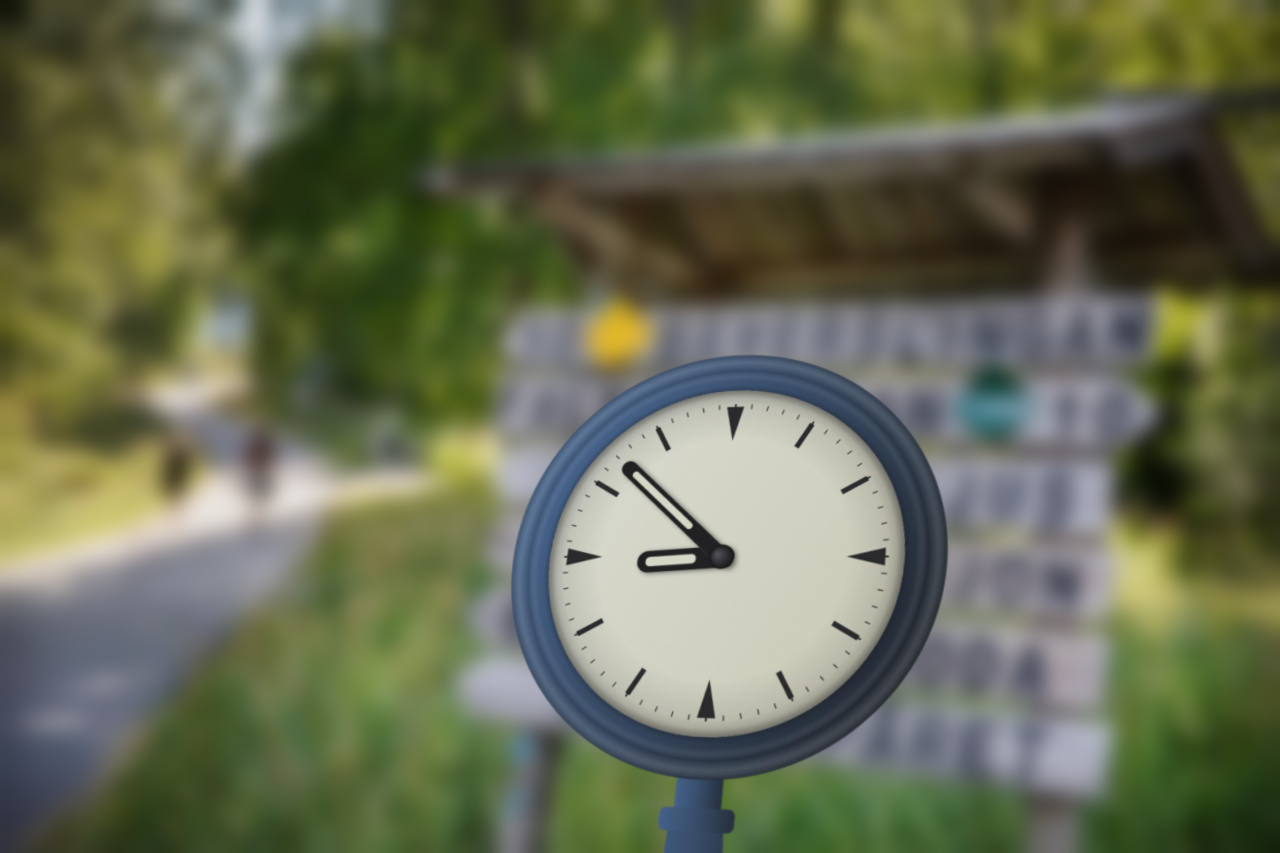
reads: 8,52
